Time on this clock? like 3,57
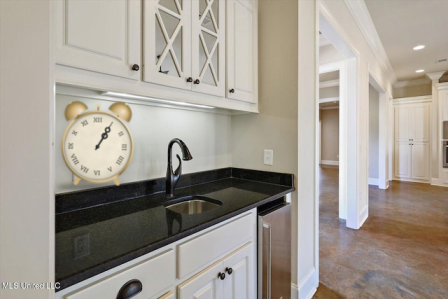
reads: 1,05
